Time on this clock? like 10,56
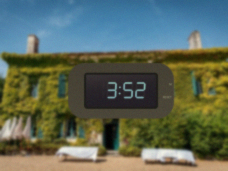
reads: 3,52
